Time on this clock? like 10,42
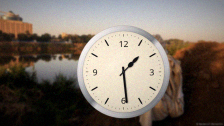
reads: 1,29
